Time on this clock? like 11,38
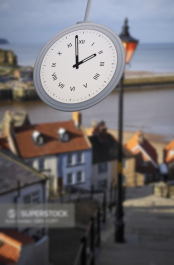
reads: 1,58
